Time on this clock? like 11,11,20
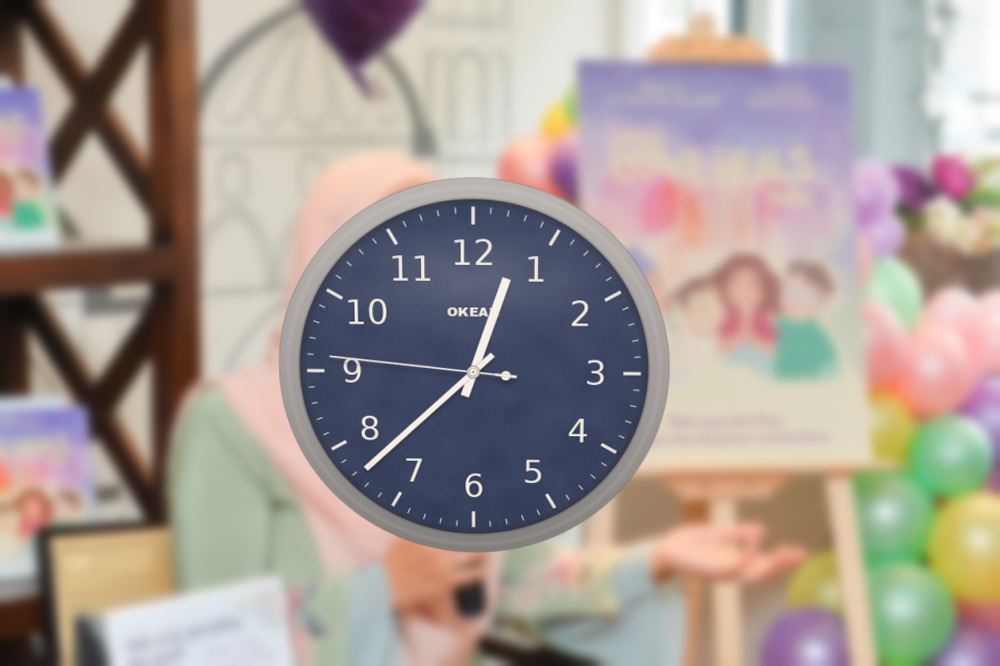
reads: 12,37,46
